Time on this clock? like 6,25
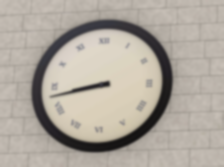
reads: 8,43
